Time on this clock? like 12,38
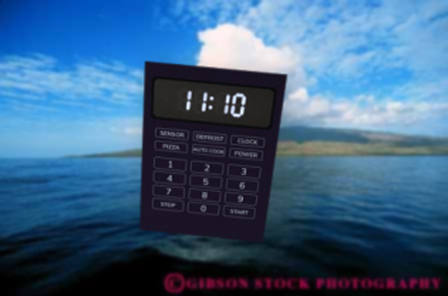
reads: 11,10
